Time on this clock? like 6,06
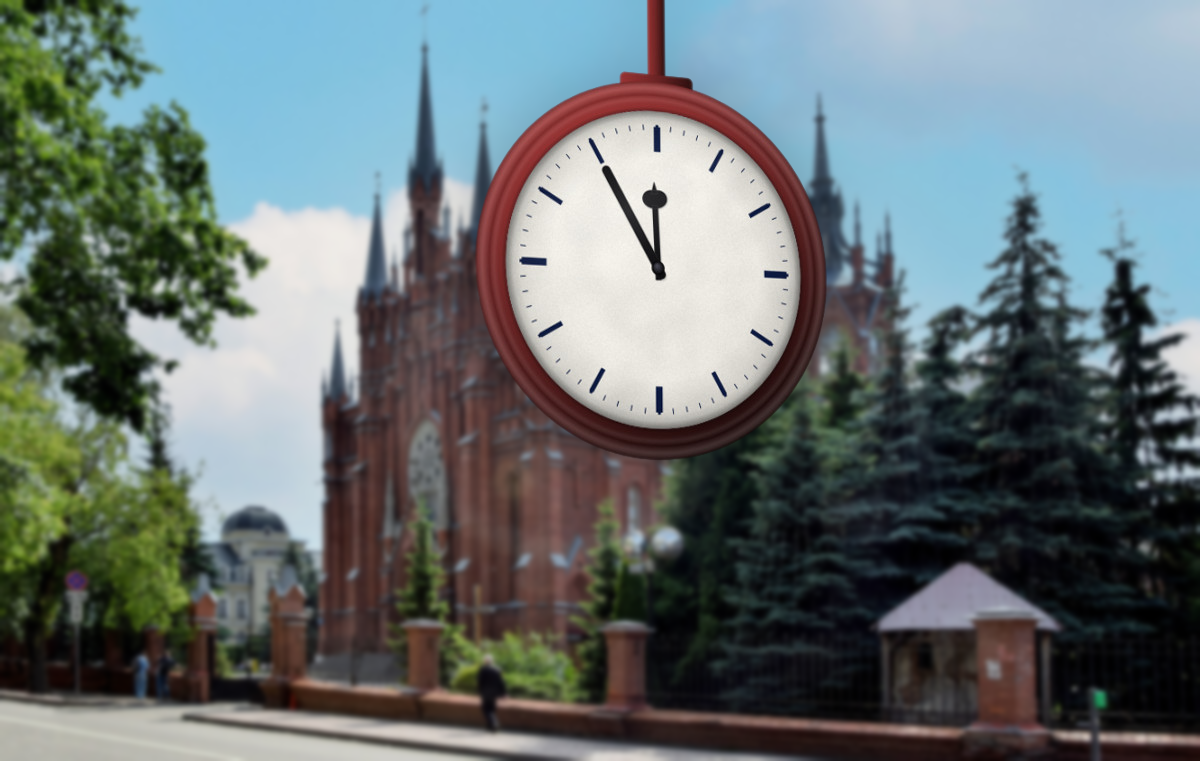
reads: 11,55
